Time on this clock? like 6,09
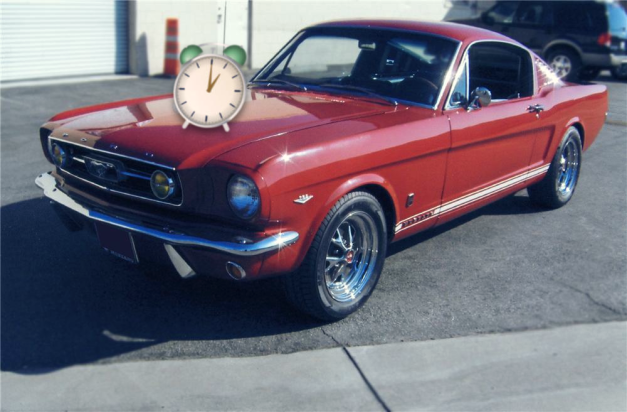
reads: 1,00
